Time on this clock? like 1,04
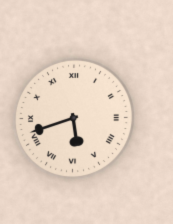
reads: 5,42
